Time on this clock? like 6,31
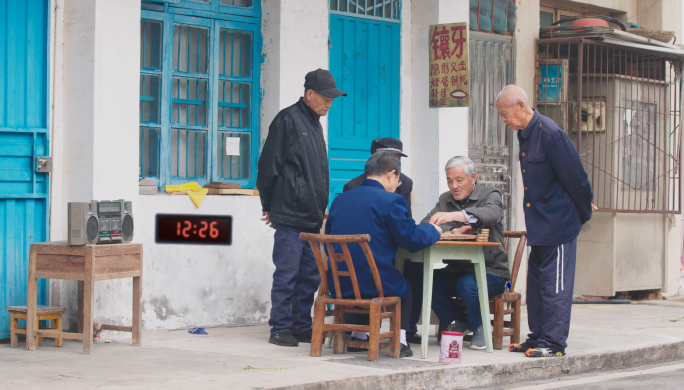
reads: 12,26
